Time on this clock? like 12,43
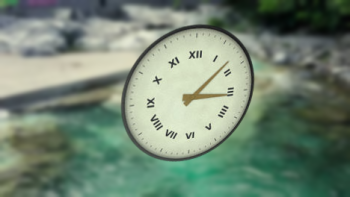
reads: 3,08
